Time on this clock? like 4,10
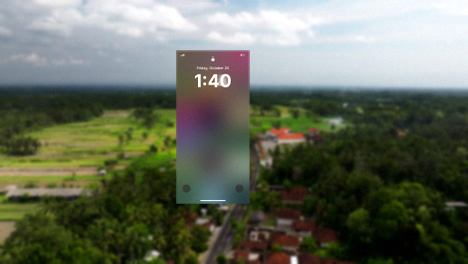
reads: 1,40
